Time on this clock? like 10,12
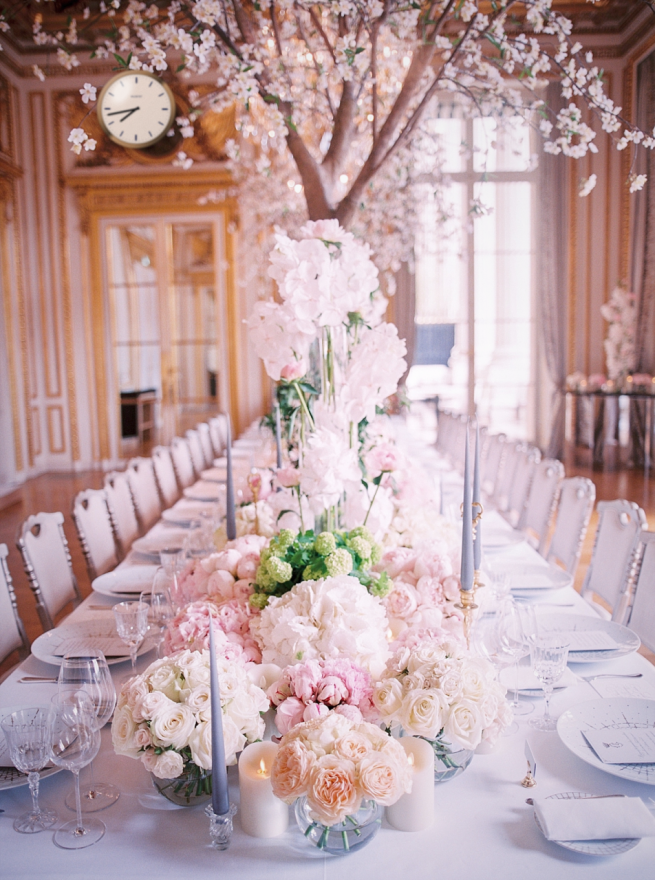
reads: 7,43
